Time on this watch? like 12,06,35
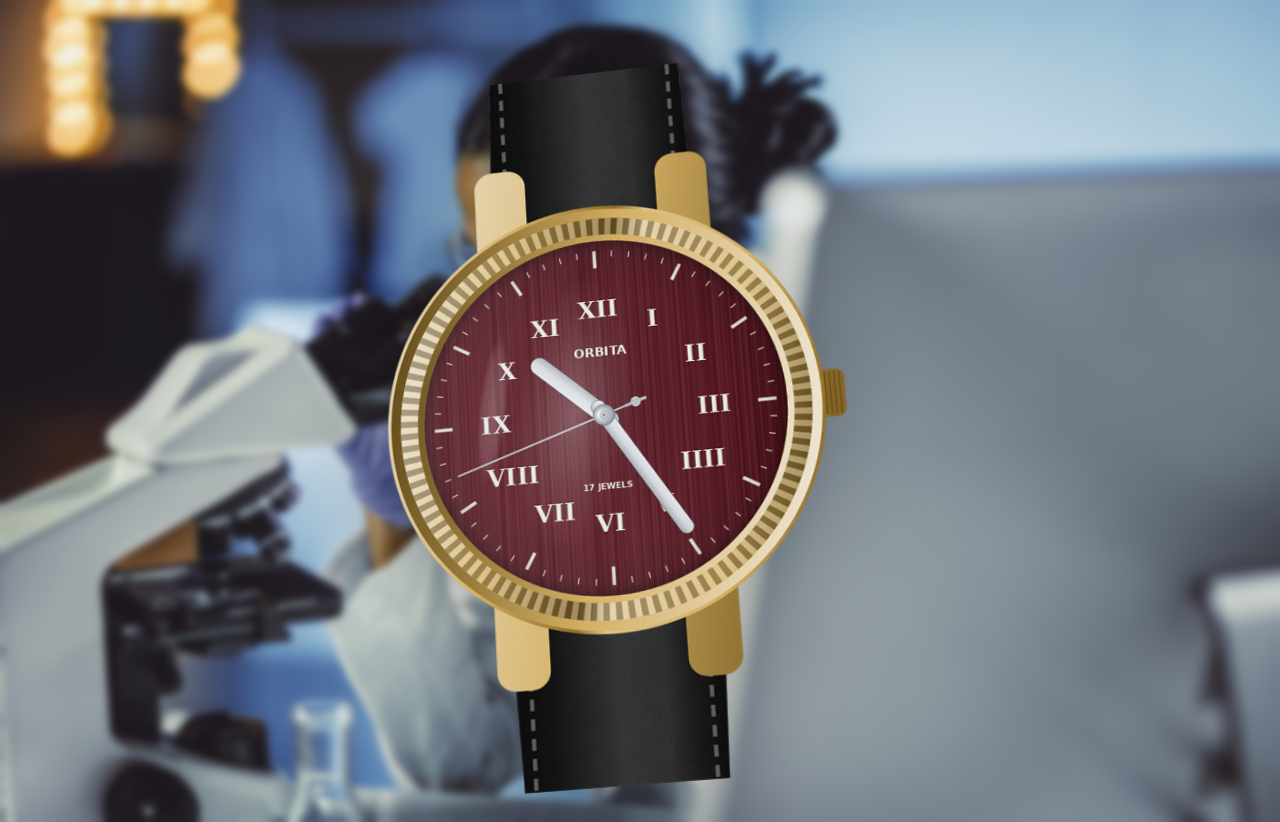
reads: 10,24,42
